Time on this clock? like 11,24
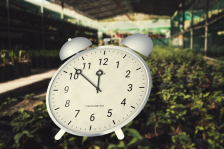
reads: 11,52
